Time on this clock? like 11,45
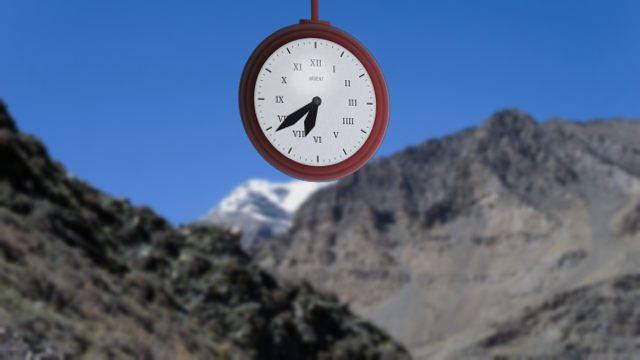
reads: 6,39
